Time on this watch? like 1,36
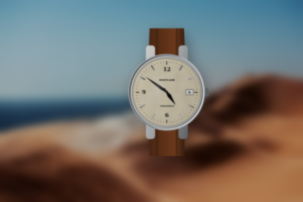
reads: 4,51
